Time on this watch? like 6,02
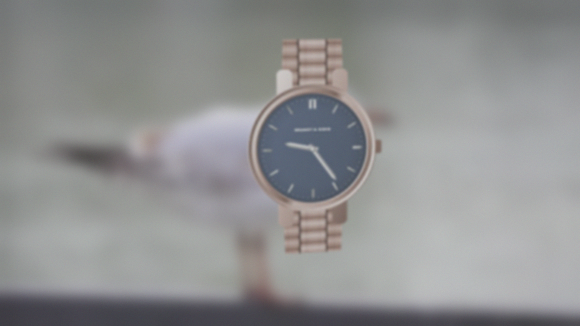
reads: 9,24
